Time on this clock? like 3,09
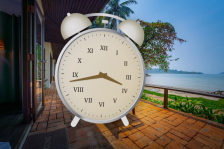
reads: 3,43
